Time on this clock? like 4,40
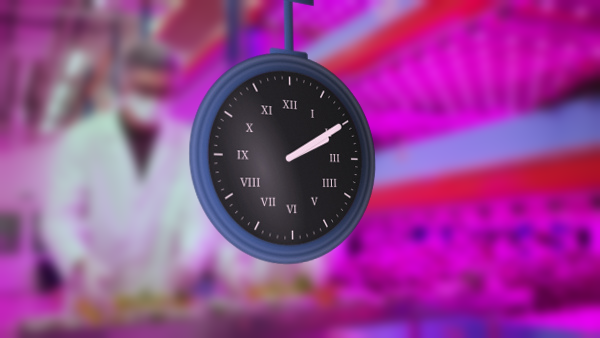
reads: 2,10
